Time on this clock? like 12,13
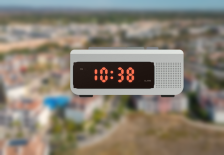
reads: 10,38
